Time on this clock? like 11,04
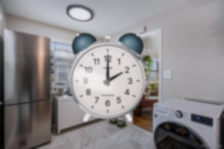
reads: 2,00
